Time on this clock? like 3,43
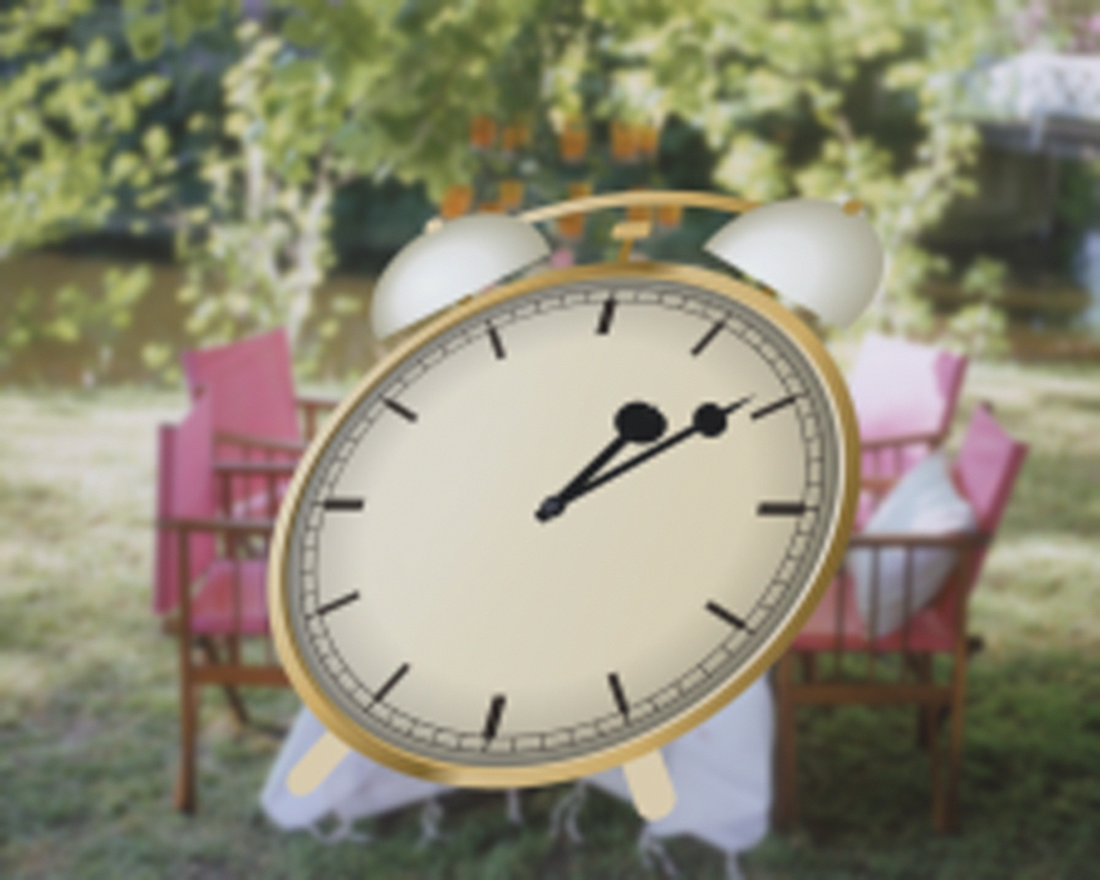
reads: 1,09
